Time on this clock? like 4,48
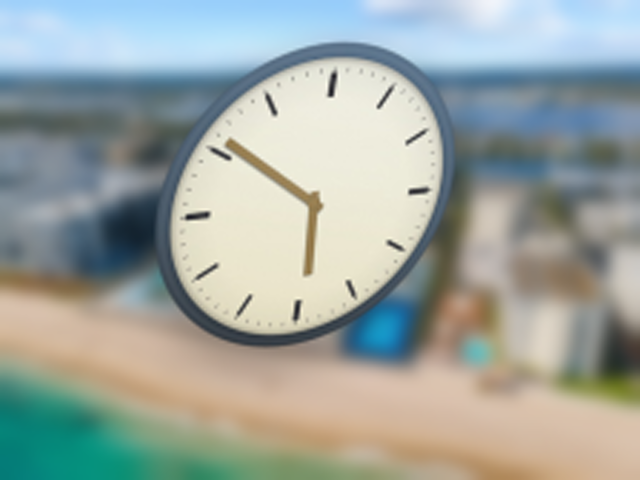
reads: 5,51
